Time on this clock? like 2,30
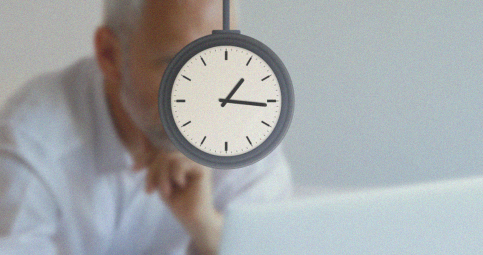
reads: 1,16
